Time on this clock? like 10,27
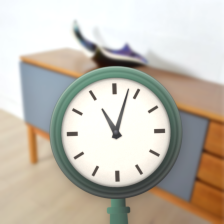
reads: 11,03
